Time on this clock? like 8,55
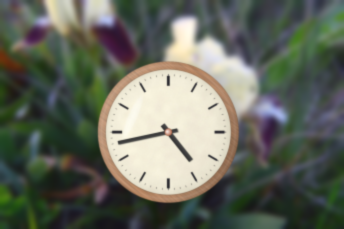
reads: 4,43
